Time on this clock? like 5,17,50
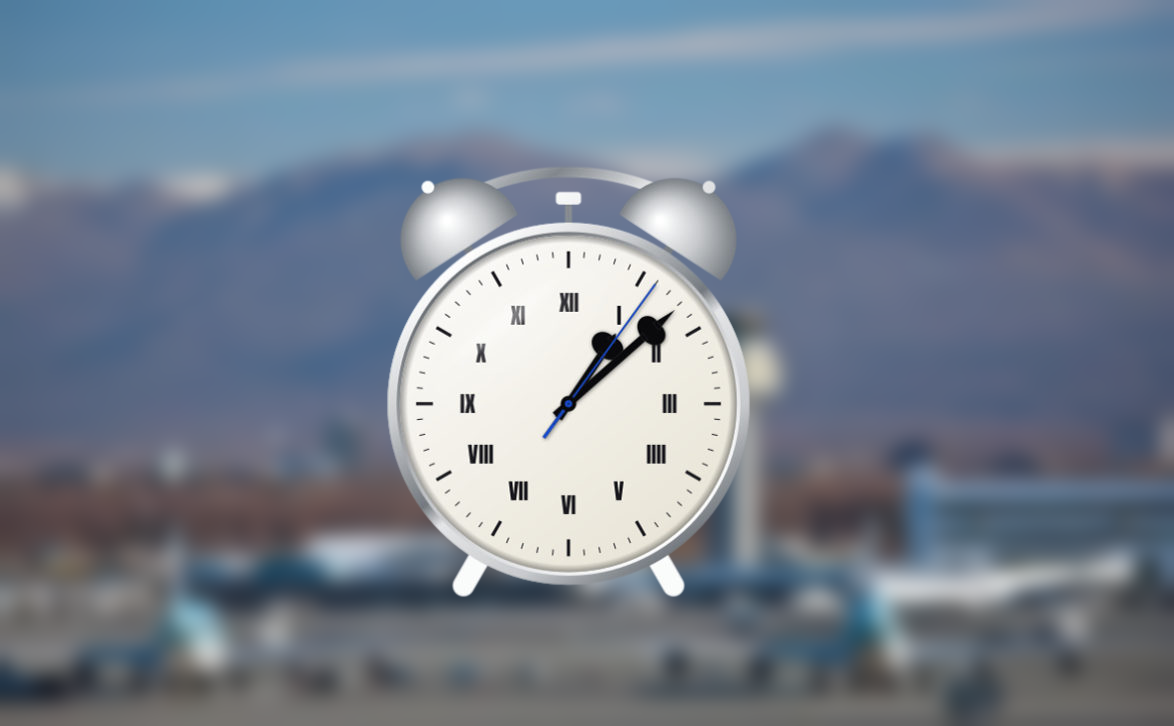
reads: 1,08,06
